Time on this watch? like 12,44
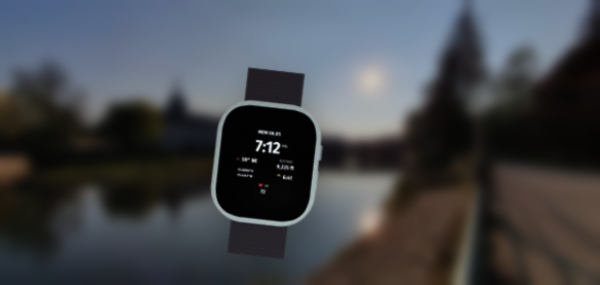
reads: 7,12
